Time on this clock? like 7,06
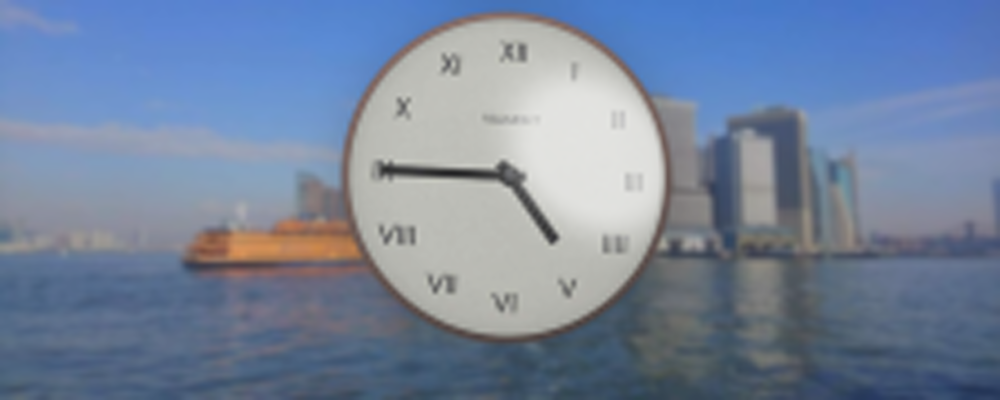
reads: 4,45
